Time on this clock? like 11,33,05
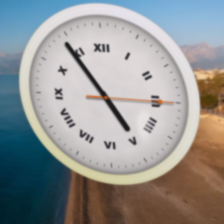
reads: 4,54,15
